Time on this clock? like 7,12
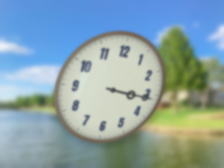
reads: 3,16
